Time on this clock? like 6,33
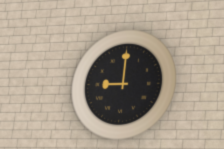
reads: 9,00
